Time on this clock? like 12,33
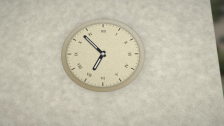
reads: 6,53
